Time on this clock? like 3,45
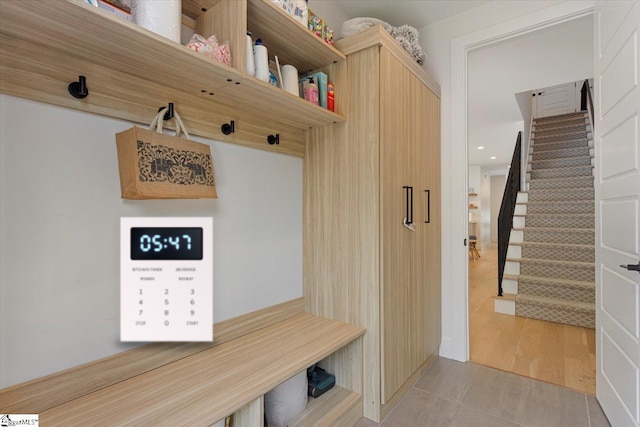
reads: 5,47
